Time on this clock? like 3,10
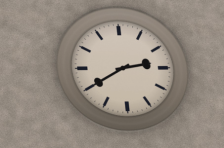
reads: 2,40
